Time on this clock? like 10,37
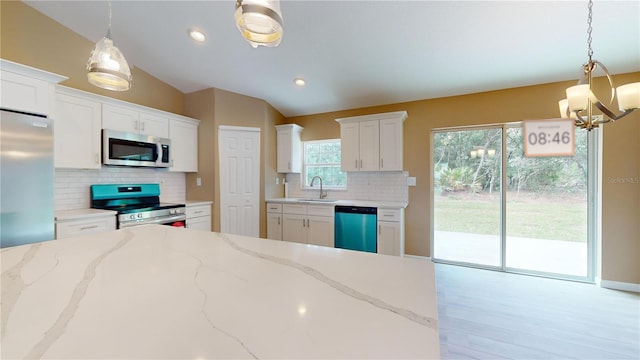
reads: 8,46
